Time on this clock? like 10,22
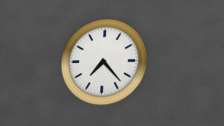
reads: 7,23
